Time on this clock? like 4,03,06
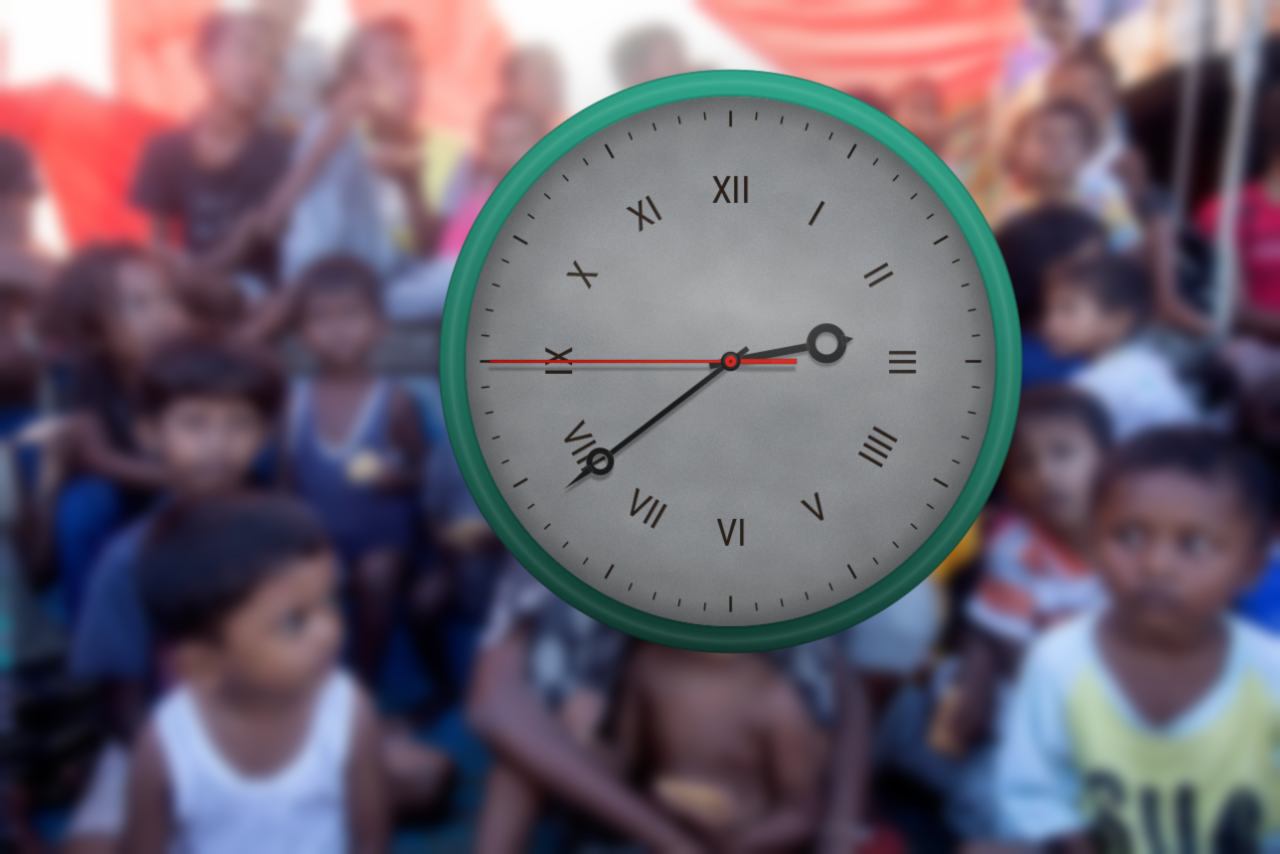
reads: 2,38,45
